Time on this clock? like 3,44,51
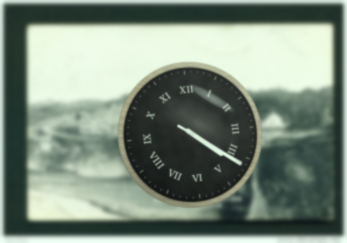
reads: 4,21,21
